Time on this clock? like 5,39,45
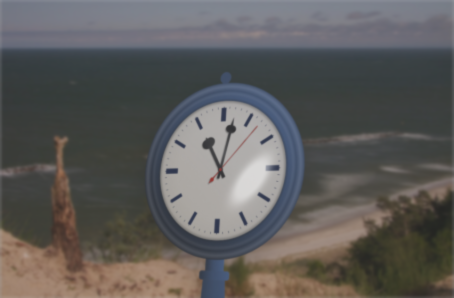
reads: 11,02,07
